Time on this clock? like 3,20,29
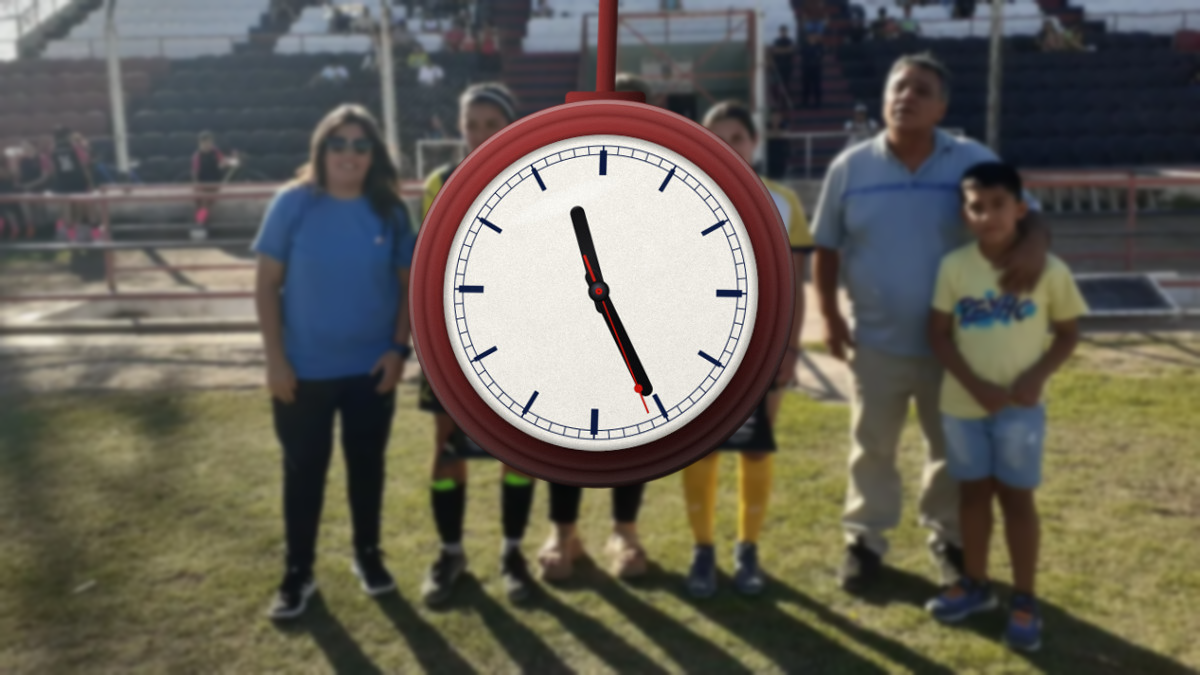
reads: 11,25,26
